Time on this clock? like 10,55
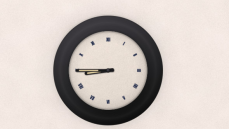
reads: 8,45
